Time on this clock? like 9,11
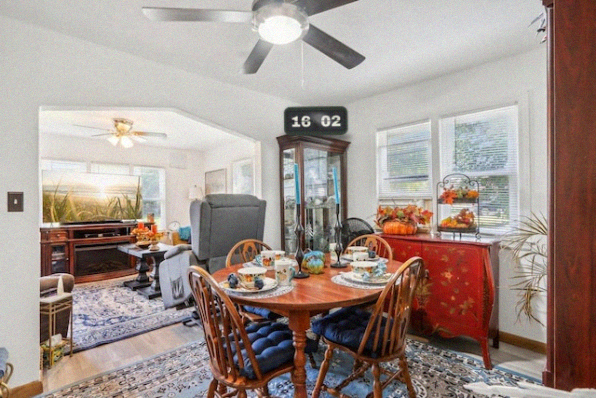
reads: 16,02
